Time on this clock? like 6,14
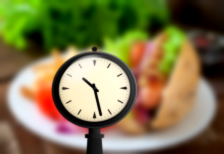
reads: 10,28
